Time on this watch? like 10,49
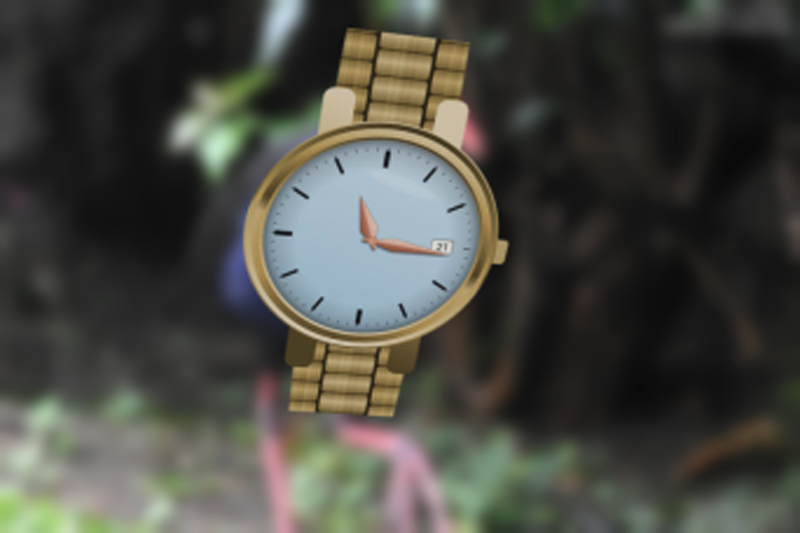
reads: 11,16
